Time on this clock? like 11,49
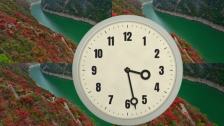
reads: 3,28
